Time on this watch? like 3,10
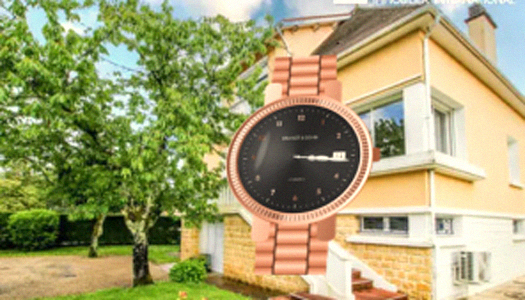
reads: 3,16
